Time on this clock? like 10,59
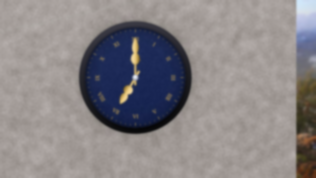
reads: 7,00
